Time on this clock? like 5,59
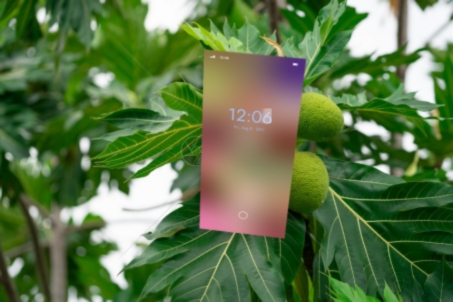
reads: 12,06
